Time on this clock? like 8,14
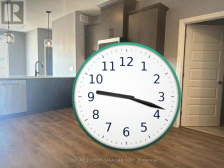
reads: 9,18
